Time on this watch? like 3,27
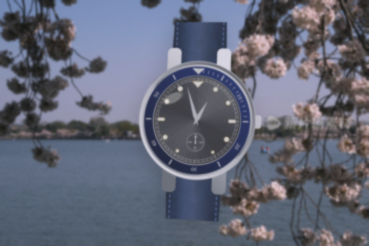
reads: 12,57
